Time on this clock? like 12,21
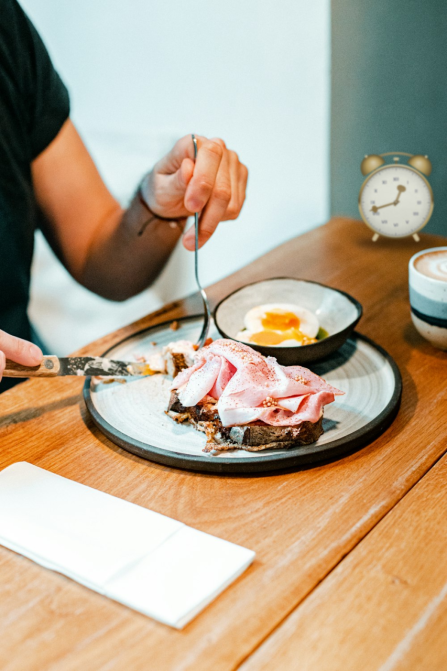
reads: 12,42
